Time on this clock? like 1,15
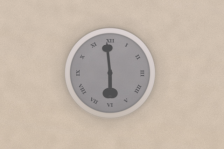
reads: 5,59
